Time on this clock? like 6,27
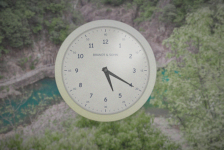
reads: 5,20
